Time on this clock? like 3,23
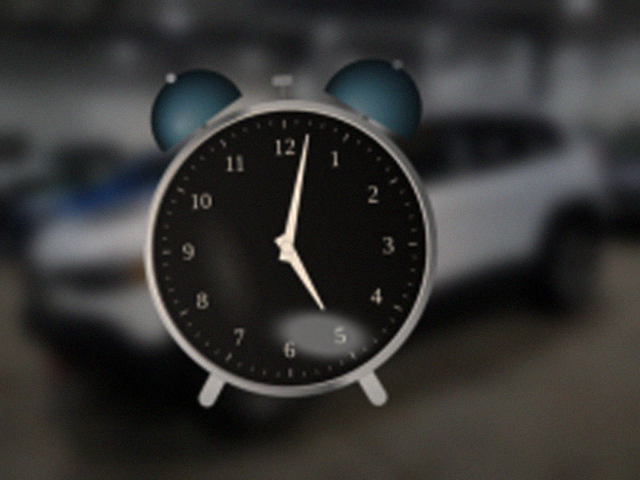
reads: 5,02
